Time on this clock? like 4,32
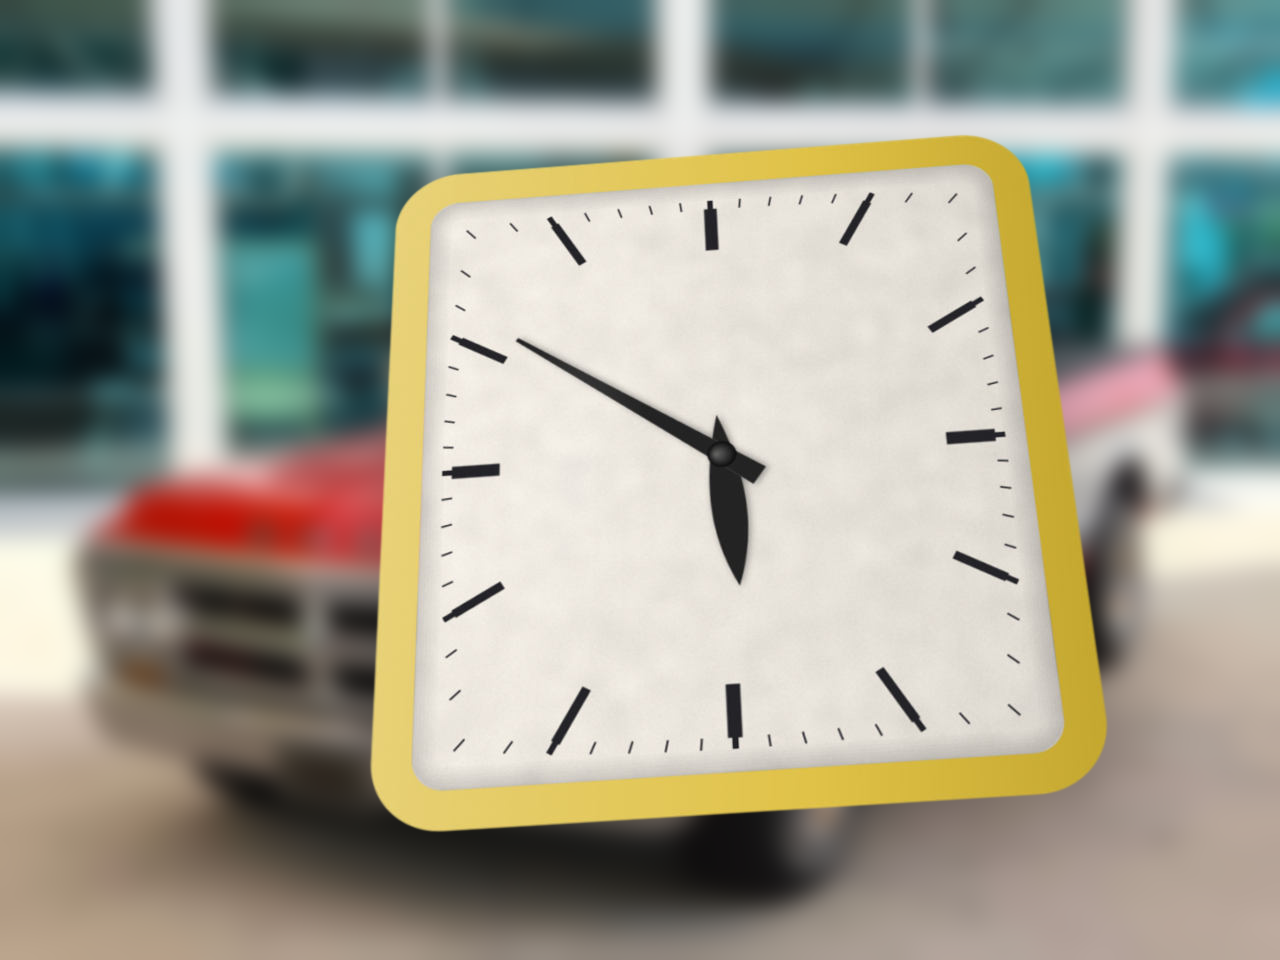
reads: 5,51
